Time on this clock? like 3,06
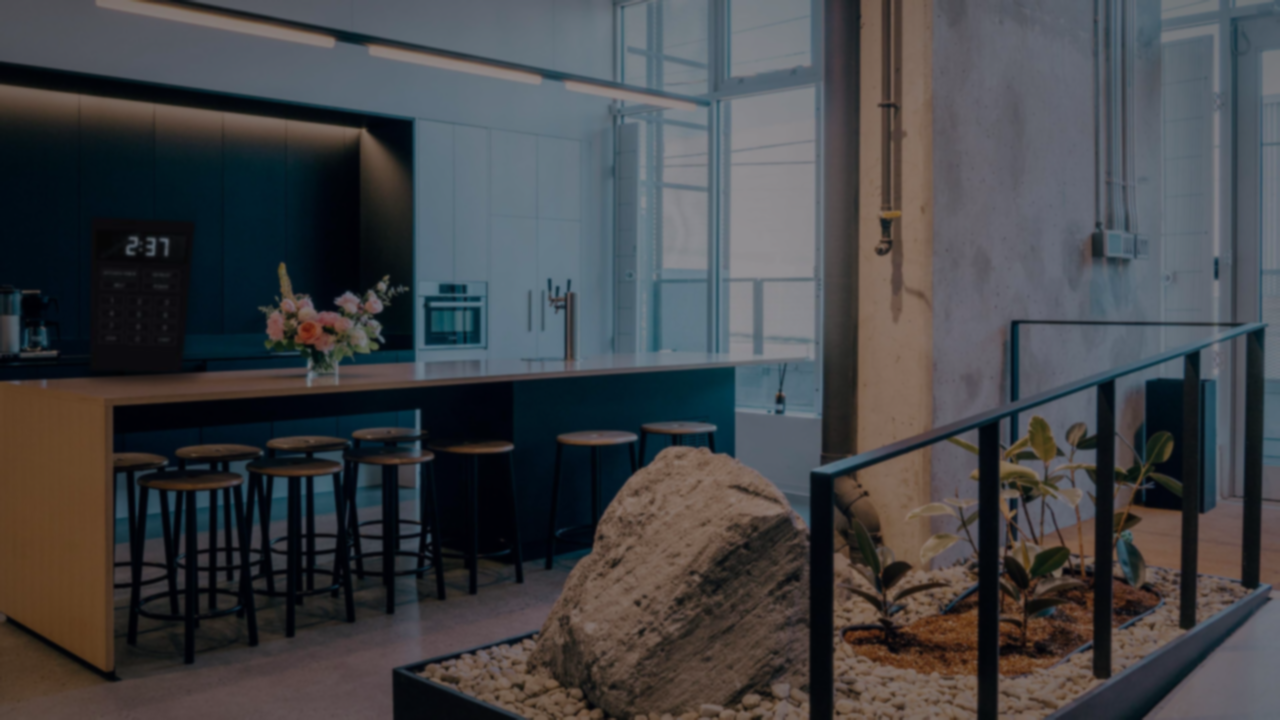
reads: 2,37
